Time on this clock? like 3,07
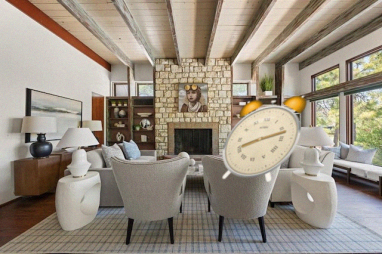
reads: 8,12
